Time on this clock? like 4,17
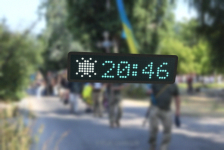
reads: 20,46
